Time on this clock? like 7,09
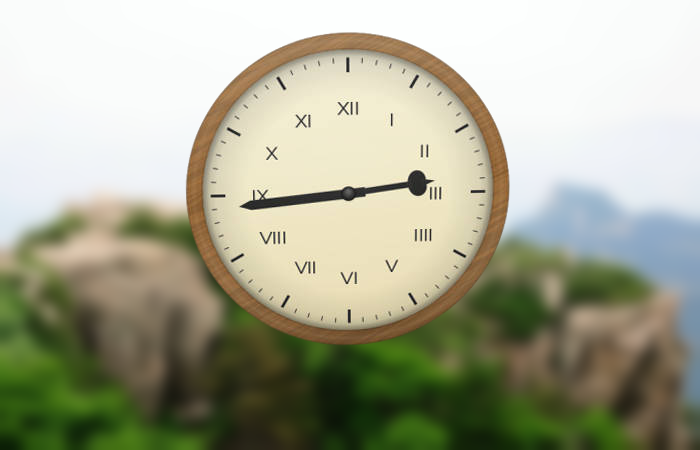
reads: 2,44
